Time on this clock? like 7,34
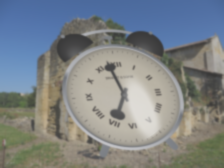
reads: 6,58
